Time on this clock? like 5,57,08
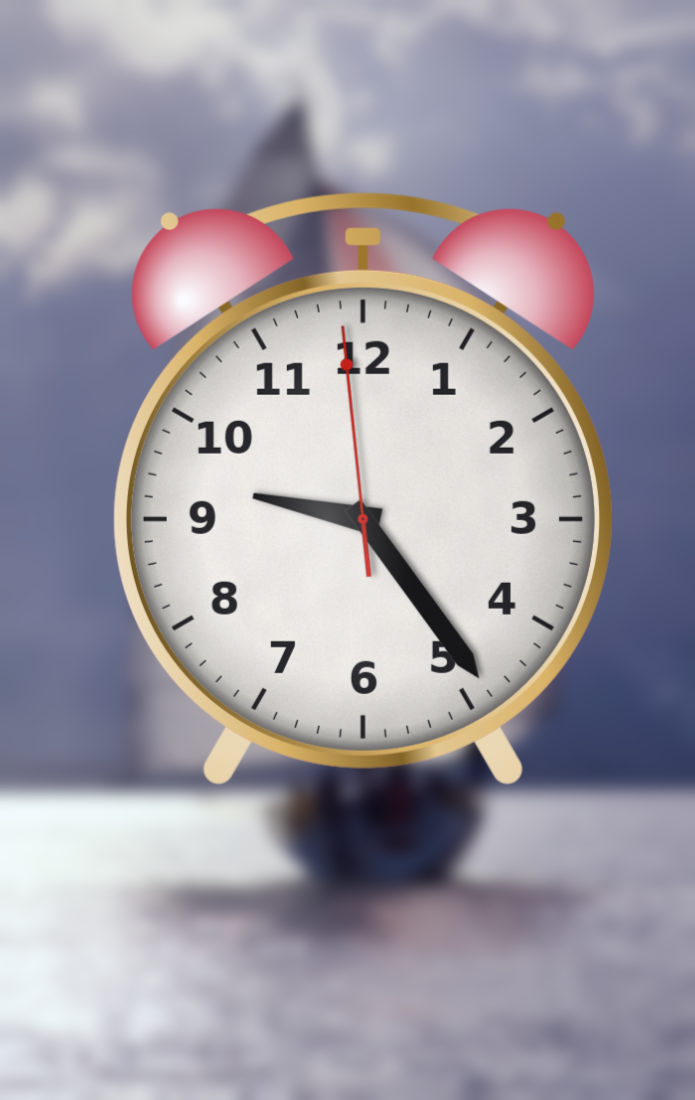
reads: 9,23,59
